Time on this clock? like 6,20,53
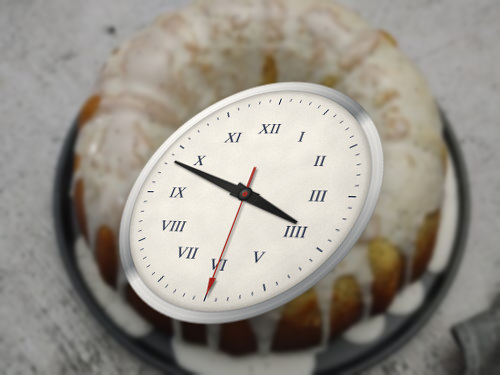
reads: 3,48,30
